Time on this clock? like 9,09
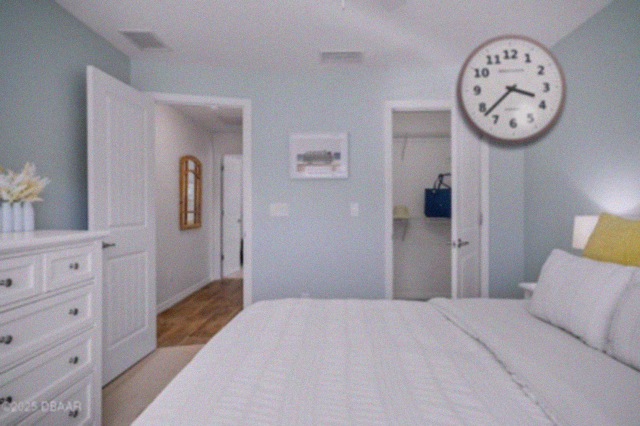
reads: 3,38
